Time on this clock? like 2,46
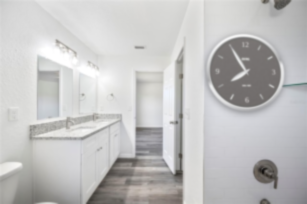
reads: 7,55
